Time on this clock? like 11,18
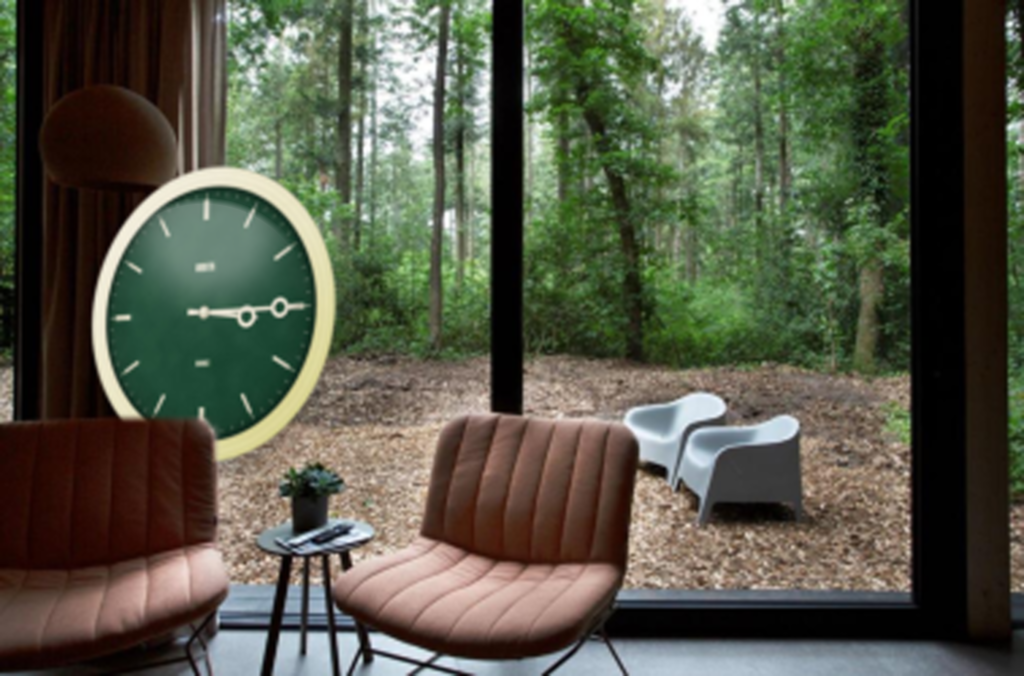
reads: 3,15
